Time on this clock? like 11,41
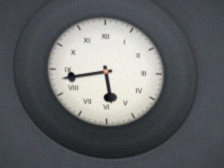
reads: 5,43
